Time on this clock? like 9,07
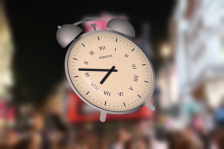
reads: 7,47
